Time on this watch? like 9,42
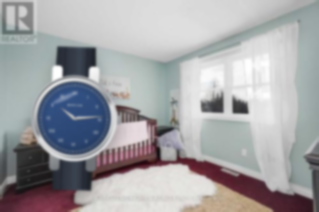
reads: 10,14
